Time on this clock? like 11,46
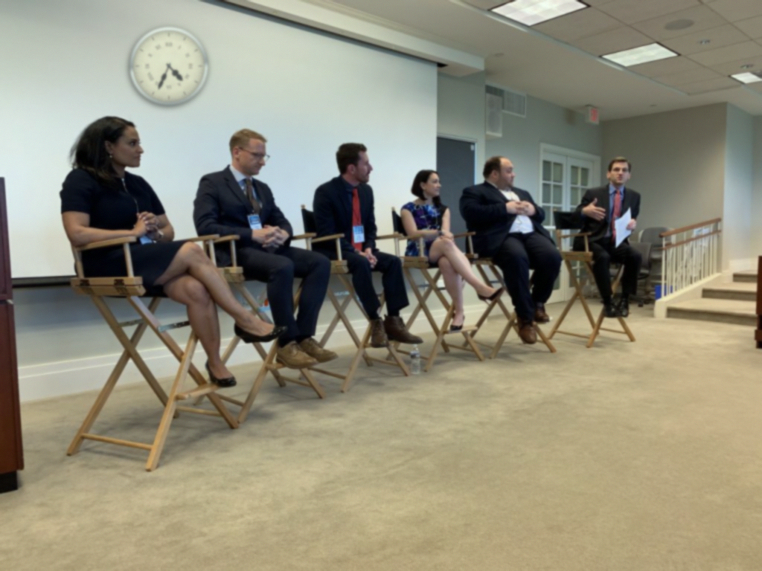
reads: 4,34
